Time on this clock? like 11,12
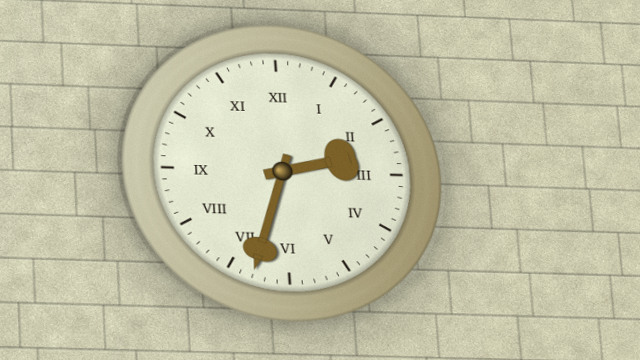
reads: 2,33
